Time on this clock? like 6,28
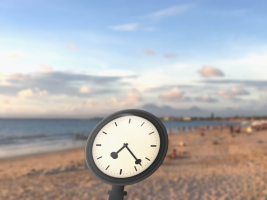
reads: 7,23
